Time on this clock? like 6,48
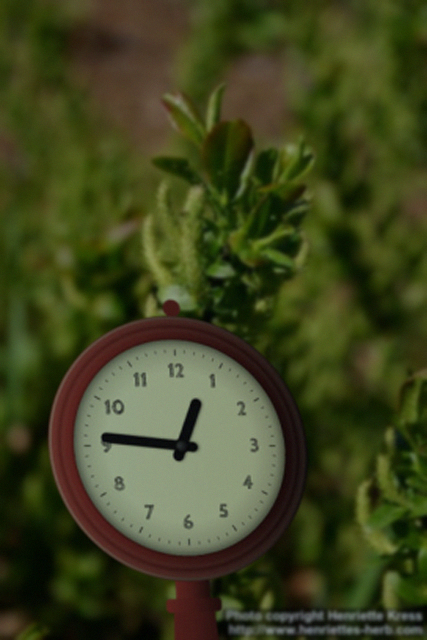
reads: 12,46
